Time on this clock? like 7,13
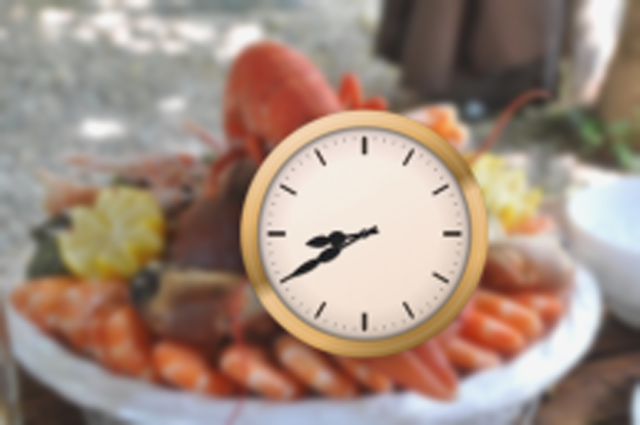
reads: 8,40
